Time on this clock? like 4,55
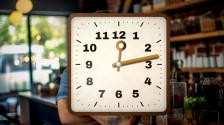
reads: 12,13
